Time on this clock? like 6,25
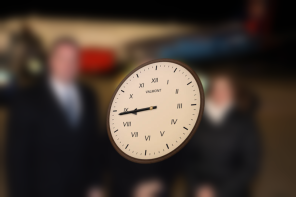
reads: 8,44
